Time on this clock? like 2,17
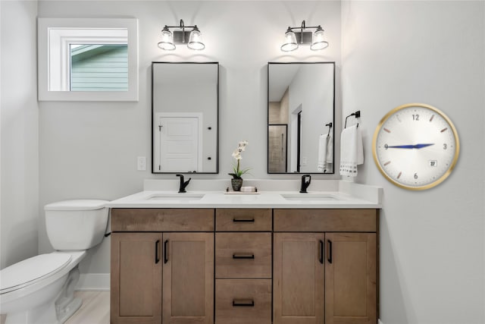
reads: 2,45
